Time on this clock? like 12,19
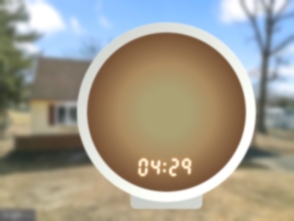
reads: 4,29
